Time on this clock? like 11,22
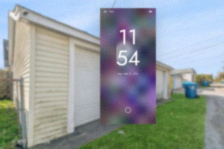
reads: 11,54
